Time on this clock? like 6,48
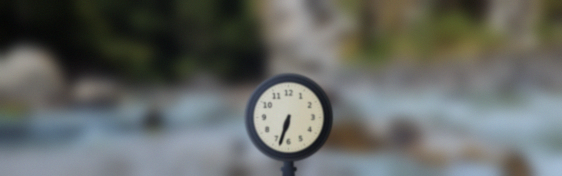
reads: 6,33
